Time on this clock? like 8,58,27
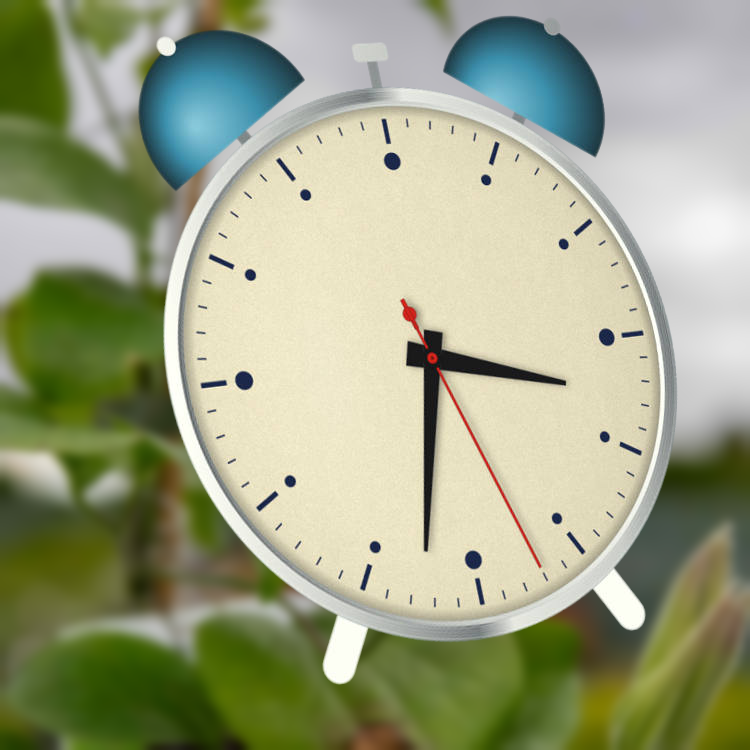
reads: 3,32,27
